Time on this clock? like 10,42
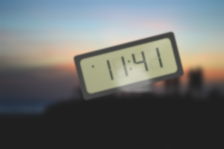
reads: 11,41
